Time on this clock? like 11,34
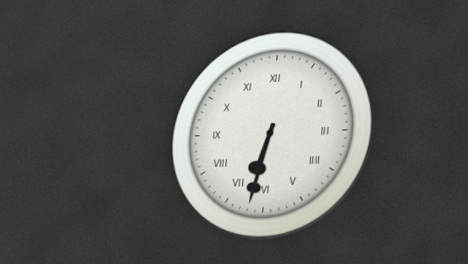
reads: 6,32
